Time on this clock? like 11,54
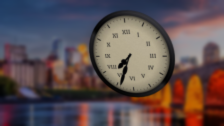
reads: 7,34
